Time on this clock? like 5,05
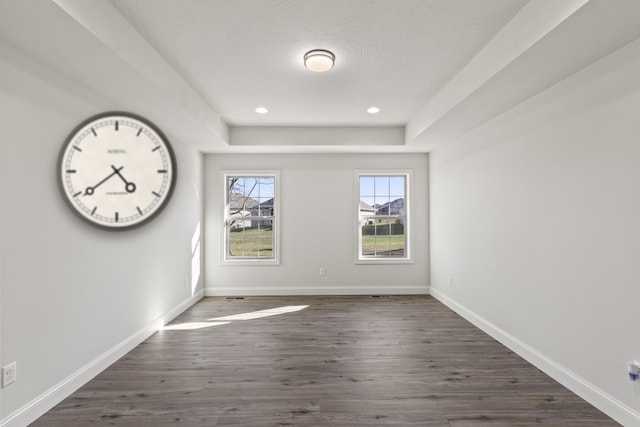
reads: 4,39
